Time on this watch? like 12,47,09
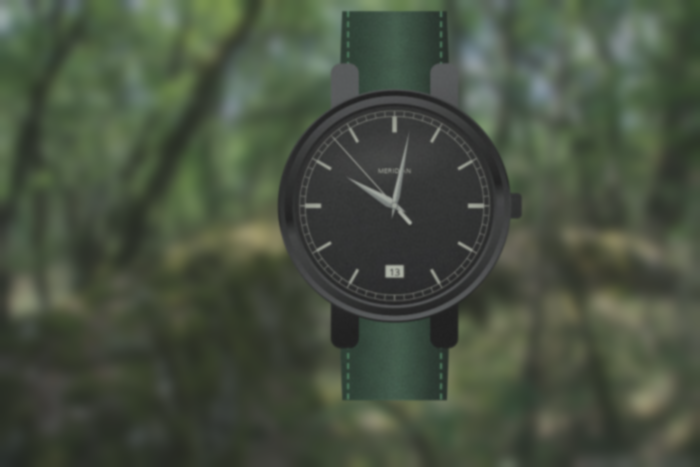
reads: 10,01,53
